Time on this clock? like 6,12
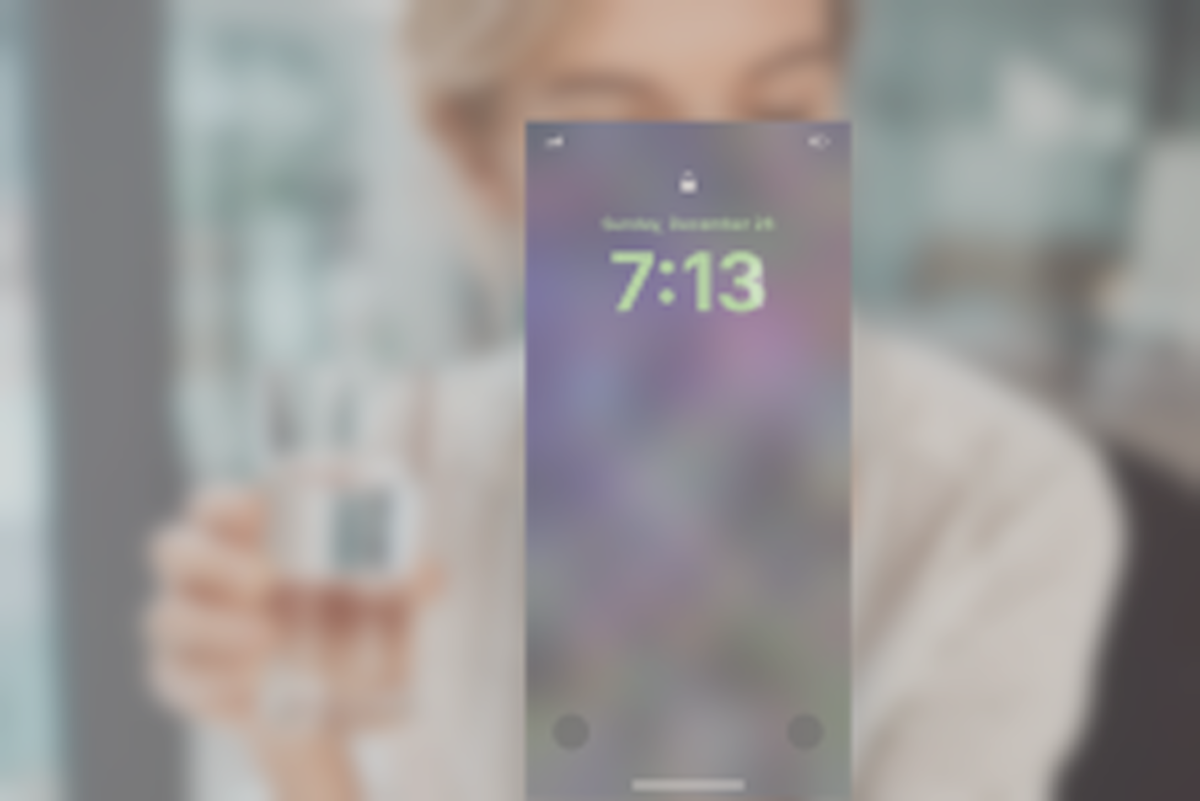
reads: 7,13
